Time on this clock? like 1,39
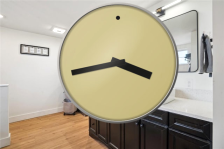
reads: 3,43
